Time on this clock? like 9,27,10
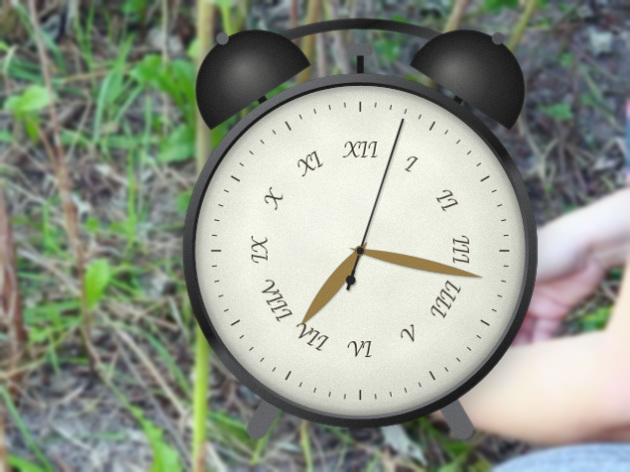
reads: 7,17,03
